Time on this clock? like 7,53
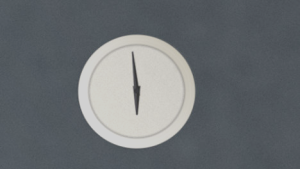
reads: 5,59
